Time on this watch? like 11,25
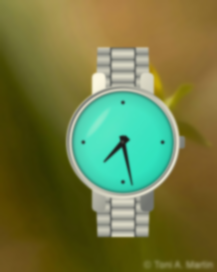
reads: 7,28
